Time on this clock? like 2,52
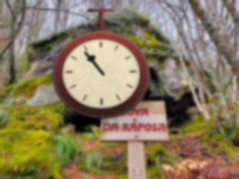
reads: 10,54
